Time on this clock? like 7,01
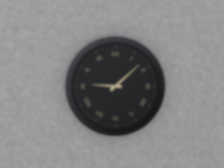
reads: 9,08
